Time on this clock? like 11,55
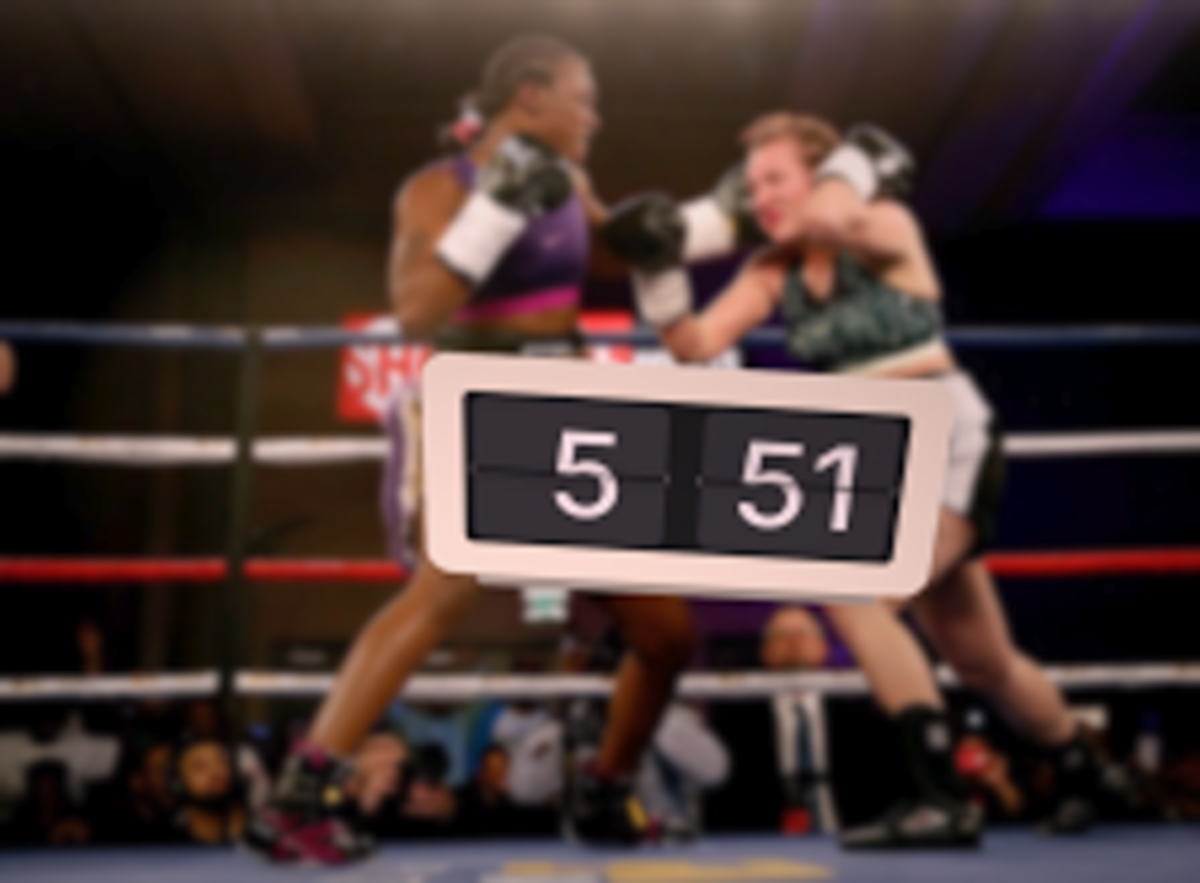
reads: 5,51
